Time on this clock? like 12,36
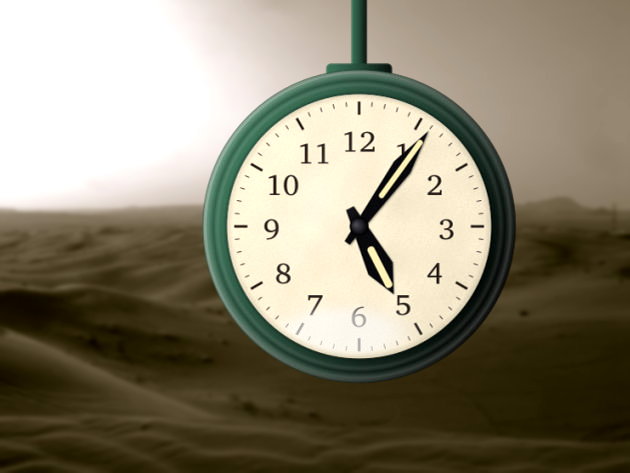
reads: 5,06
